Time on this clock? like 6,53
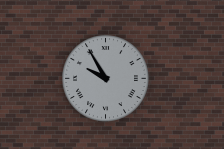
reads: 9,55
